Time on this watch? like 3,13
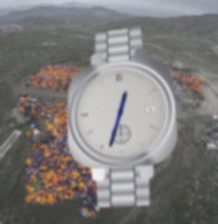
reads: 12,33
